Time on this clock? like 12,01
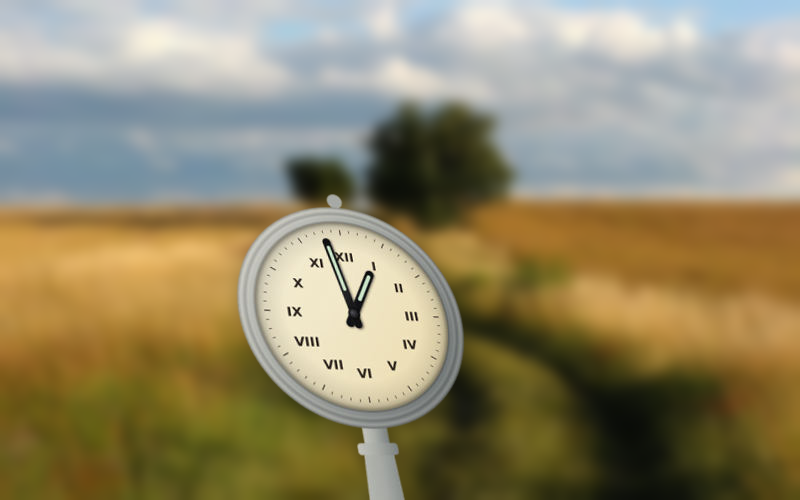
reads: 12,58
